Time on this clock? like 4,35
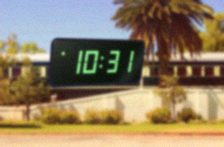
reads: 10,31
